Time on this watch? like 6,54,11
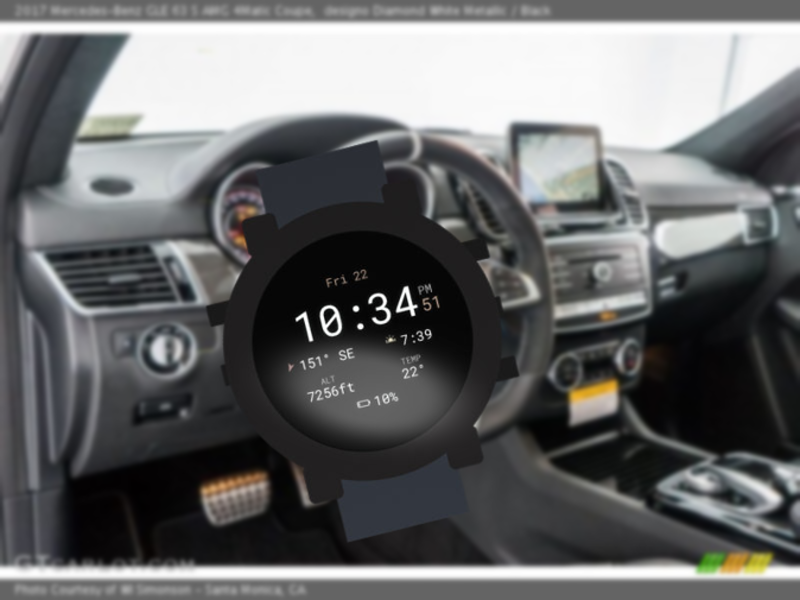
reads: 10,34,51
